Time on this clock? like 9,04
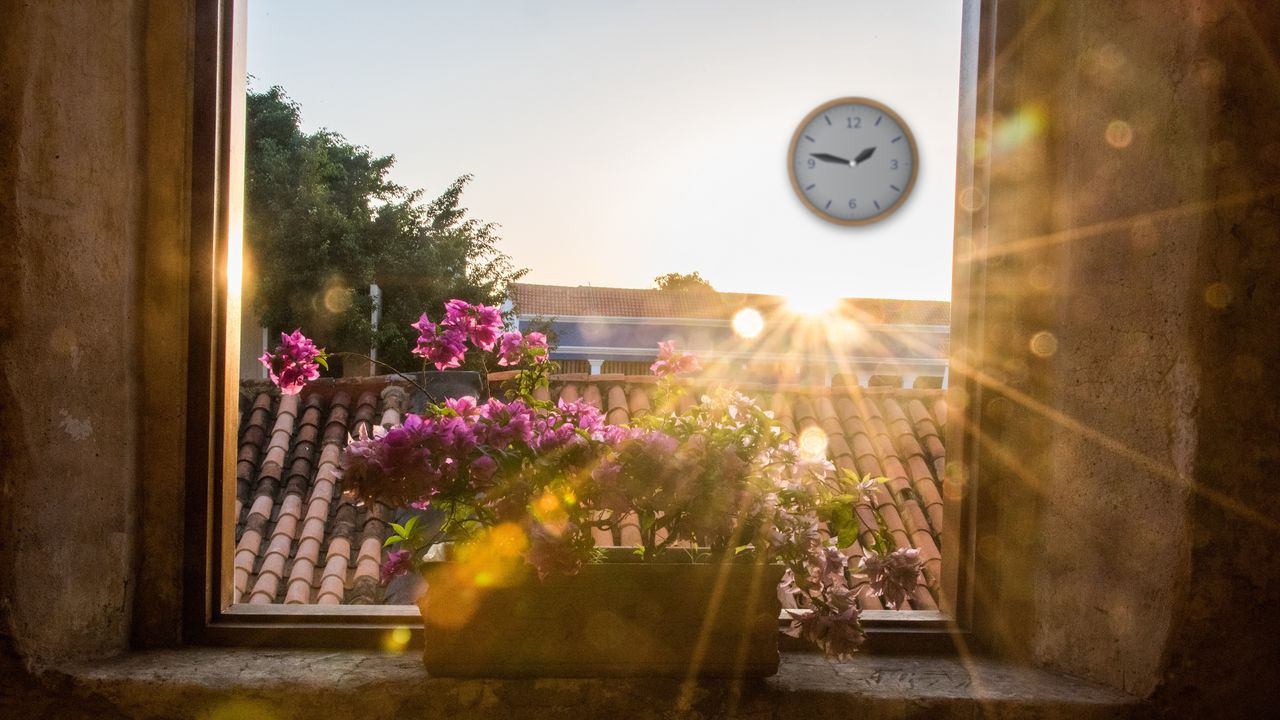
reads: 1,47
